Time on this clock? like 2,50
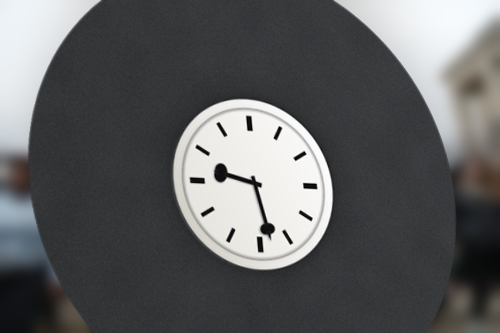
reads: 9,28
